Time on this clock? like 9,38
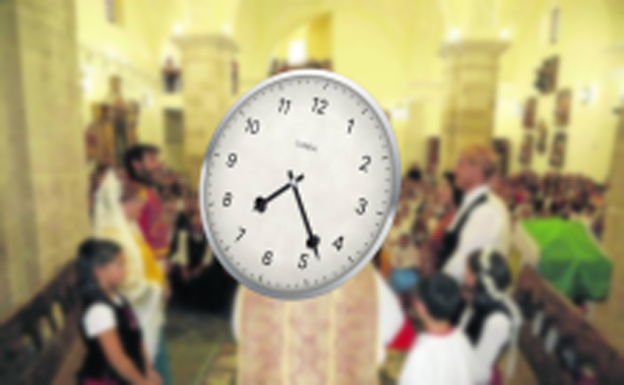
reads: 7,23
